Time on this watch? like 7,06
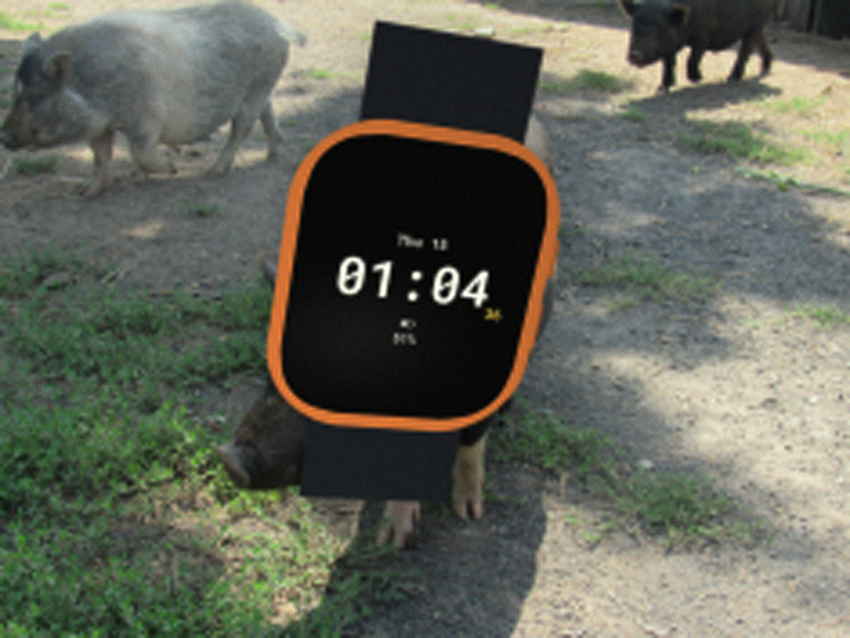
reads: 1,04
